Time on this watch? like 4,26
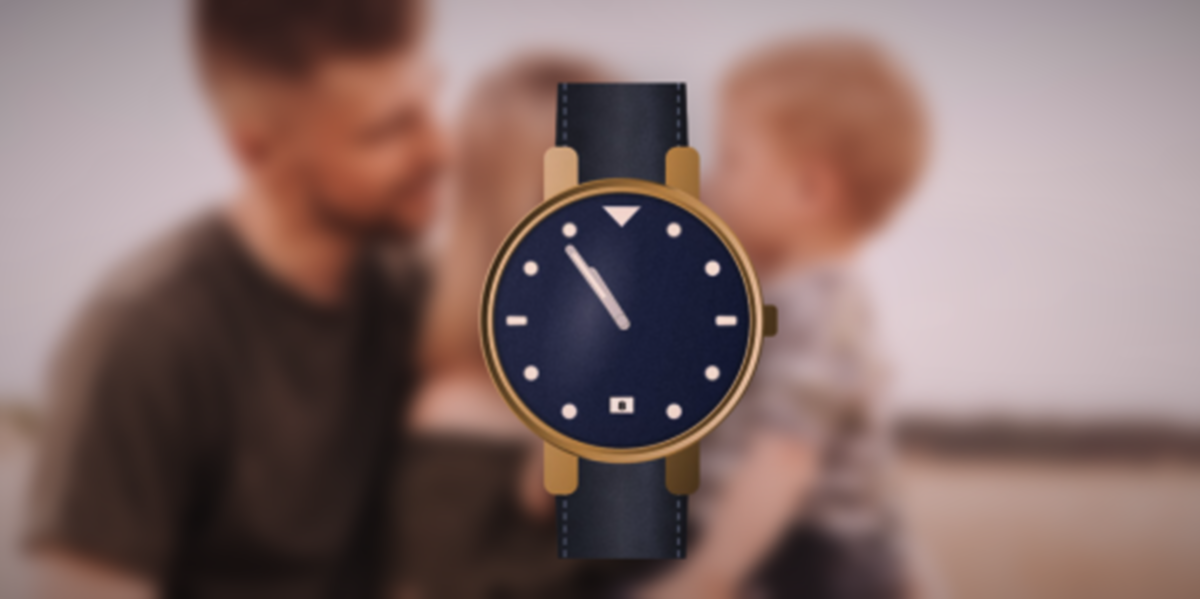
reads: 10,54
